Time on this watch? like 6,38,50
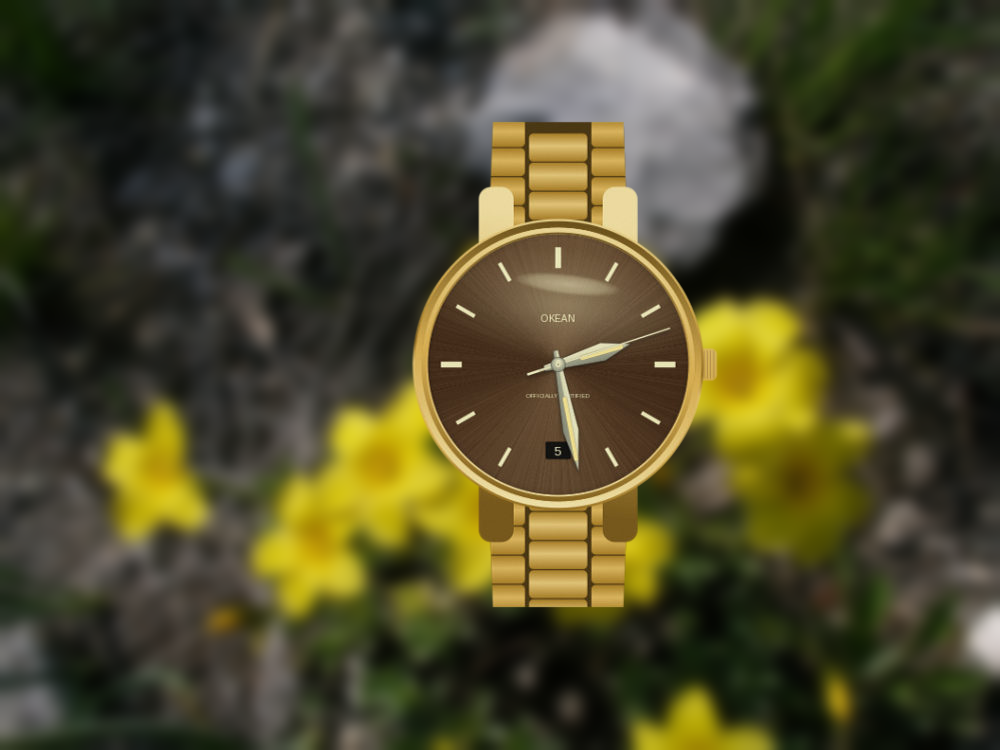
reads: 2,28,12
